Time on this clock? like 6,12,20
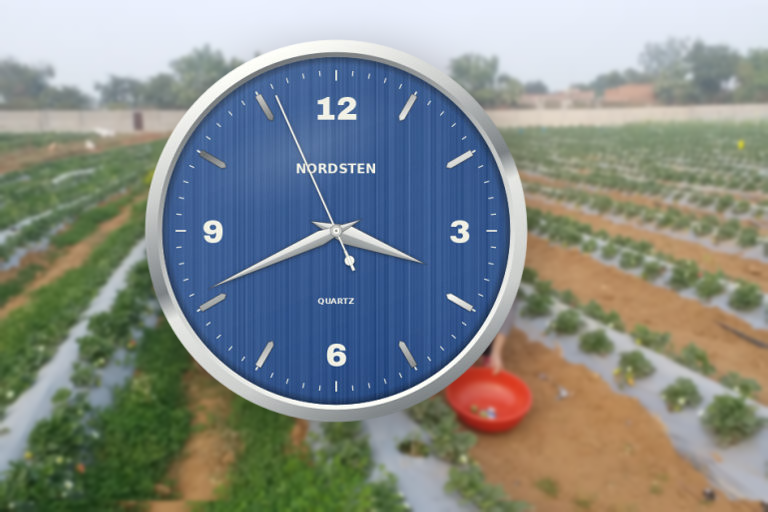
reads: 3,40,56
